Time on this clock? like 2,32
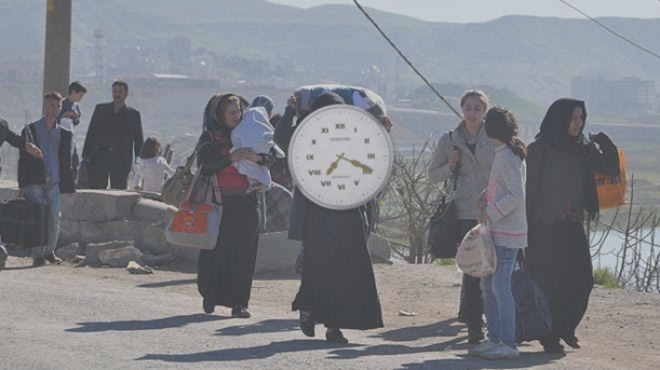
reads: 7,19
